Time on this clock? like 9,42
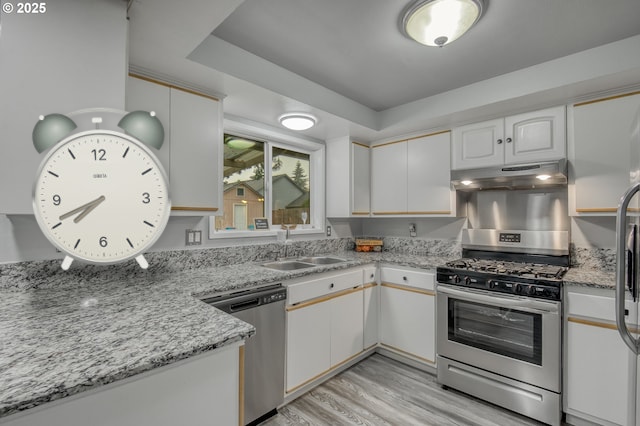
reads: 7,41
